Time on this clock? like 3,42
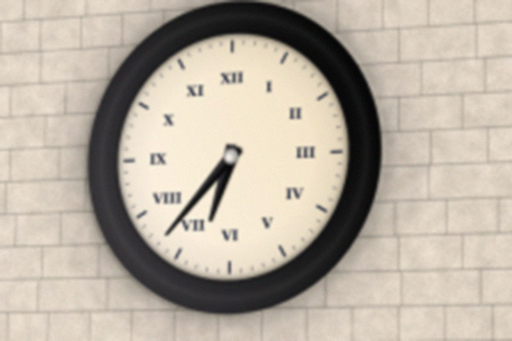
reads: 6,37
